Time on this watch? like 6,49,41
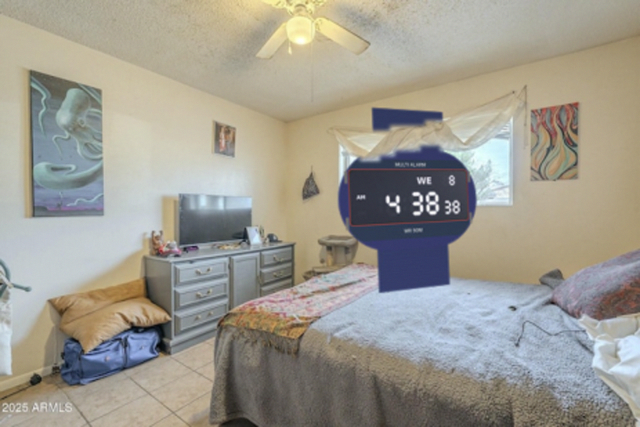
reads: 4,38,38
